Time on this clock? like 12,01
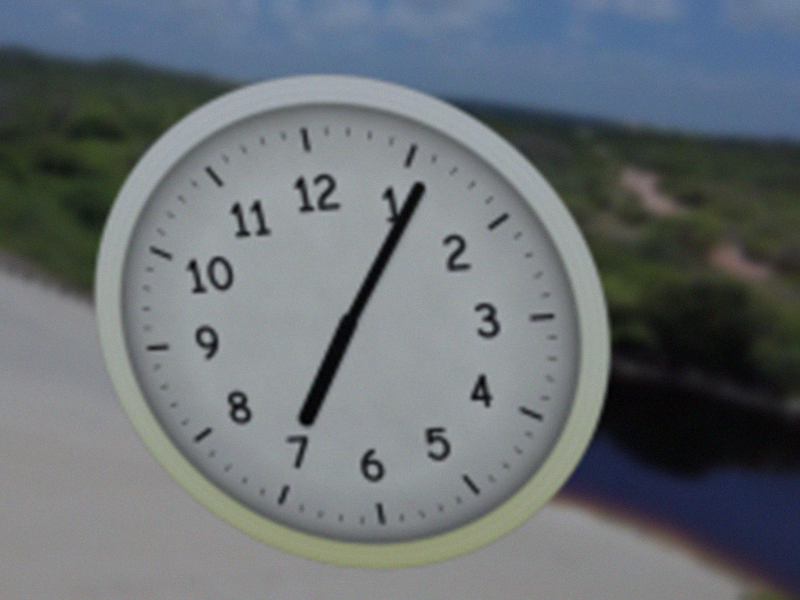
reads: 7,06
